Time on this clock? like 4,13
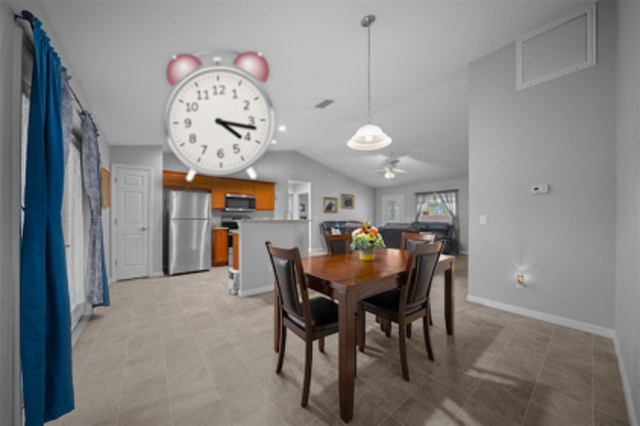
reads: 4,17
